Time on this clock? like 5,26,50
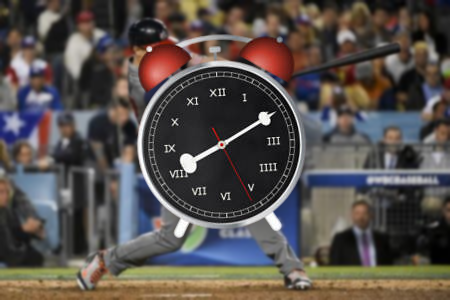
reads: 8,10,26
